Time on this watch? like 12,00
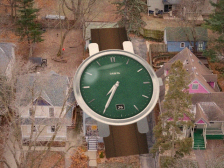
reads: 7,35
